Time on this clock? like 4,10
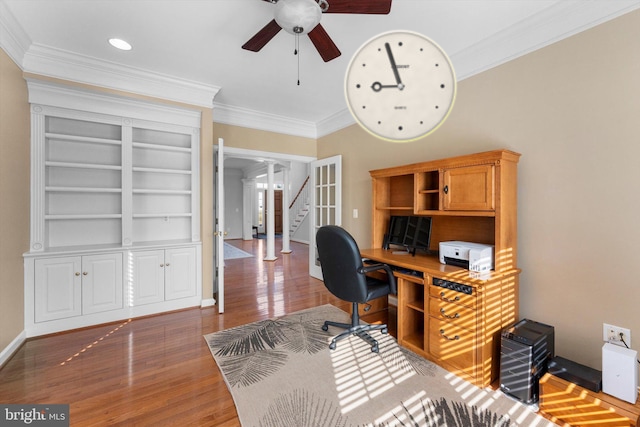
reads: 8,57
